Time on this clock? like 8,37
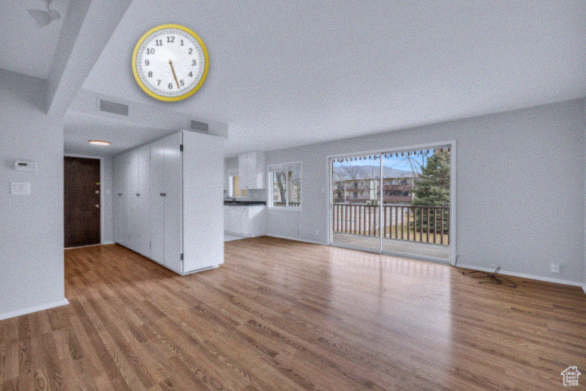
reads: 5,27
